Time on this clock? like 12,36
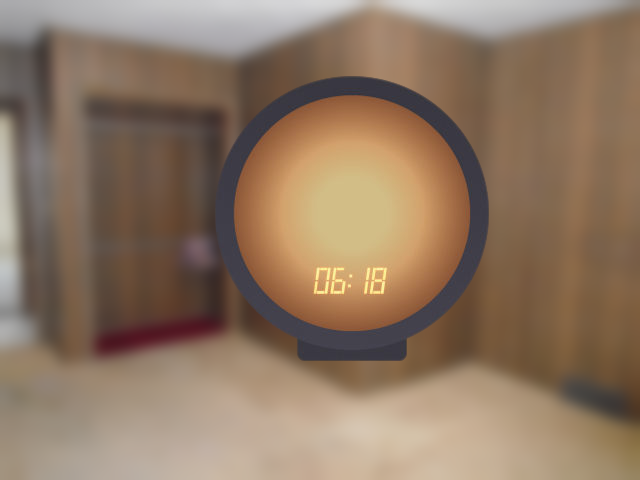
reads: 6,18
